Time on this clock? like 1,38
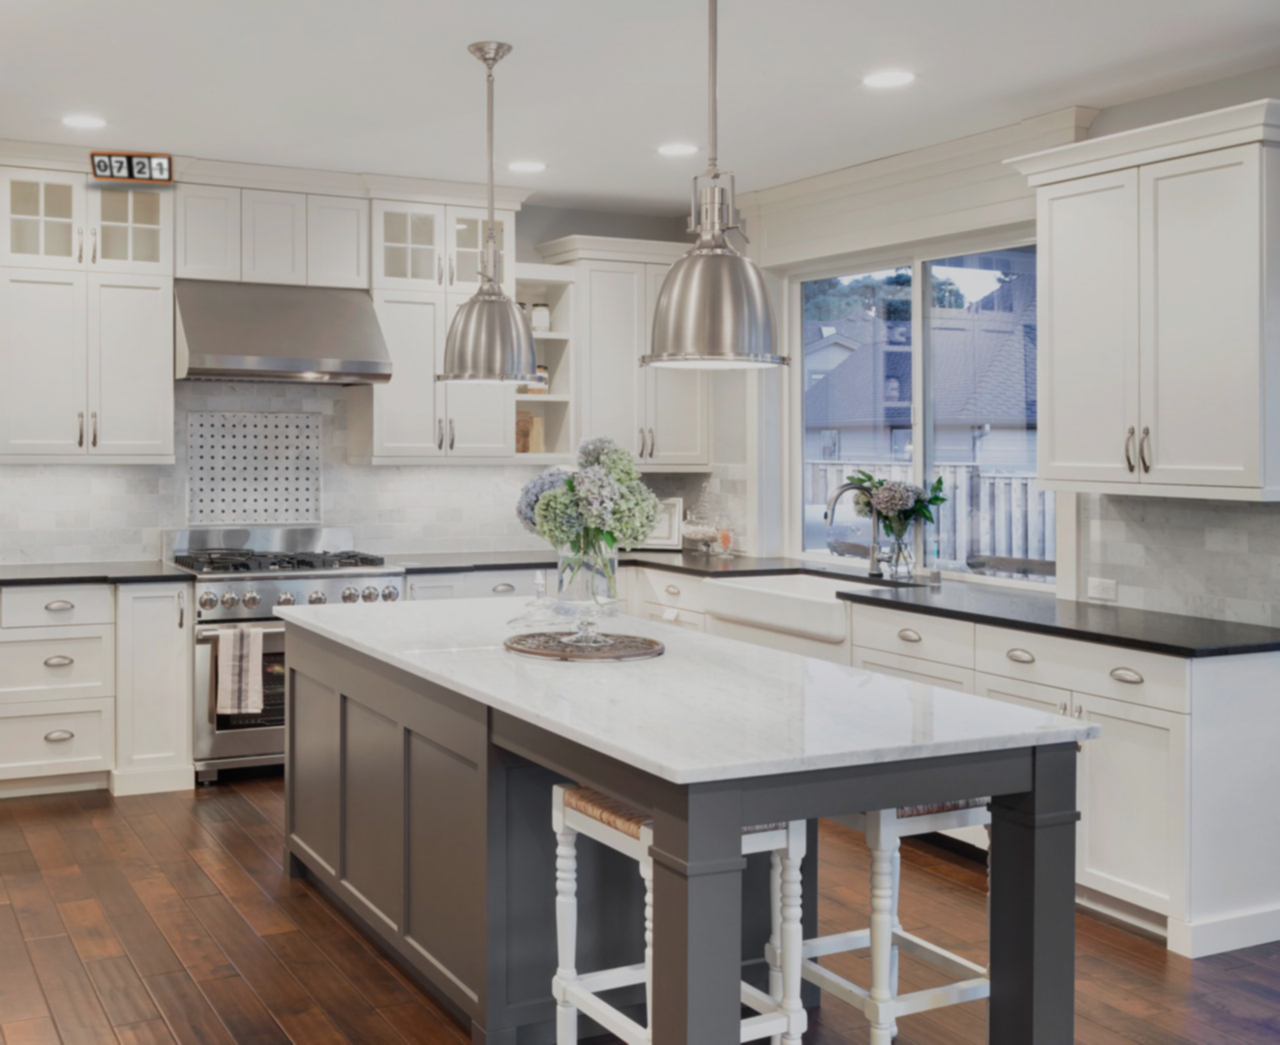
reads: 7,21
